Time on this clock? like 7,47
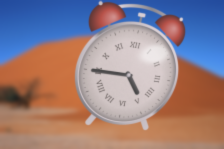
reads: 4,45
